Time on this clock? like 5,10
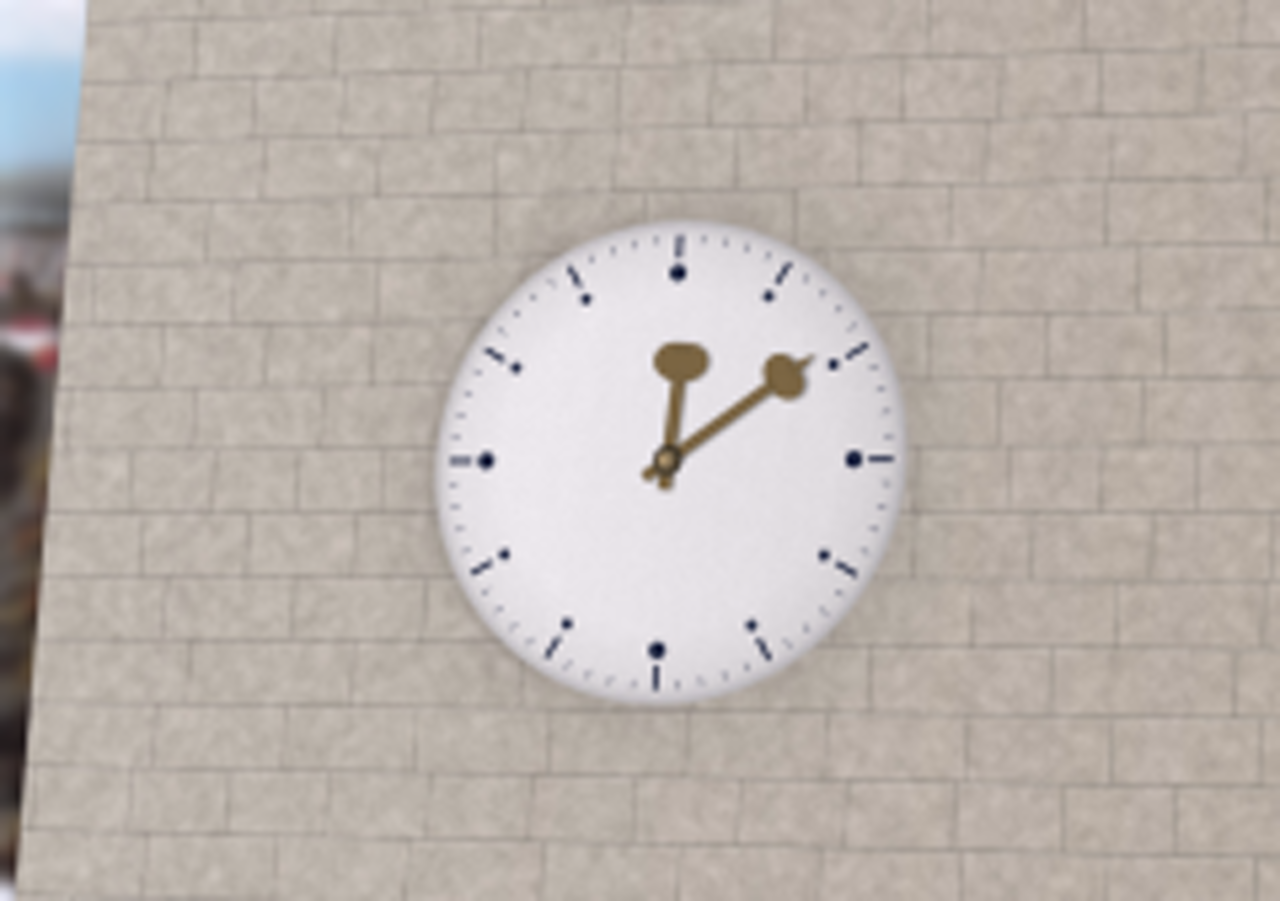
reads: 12,09
